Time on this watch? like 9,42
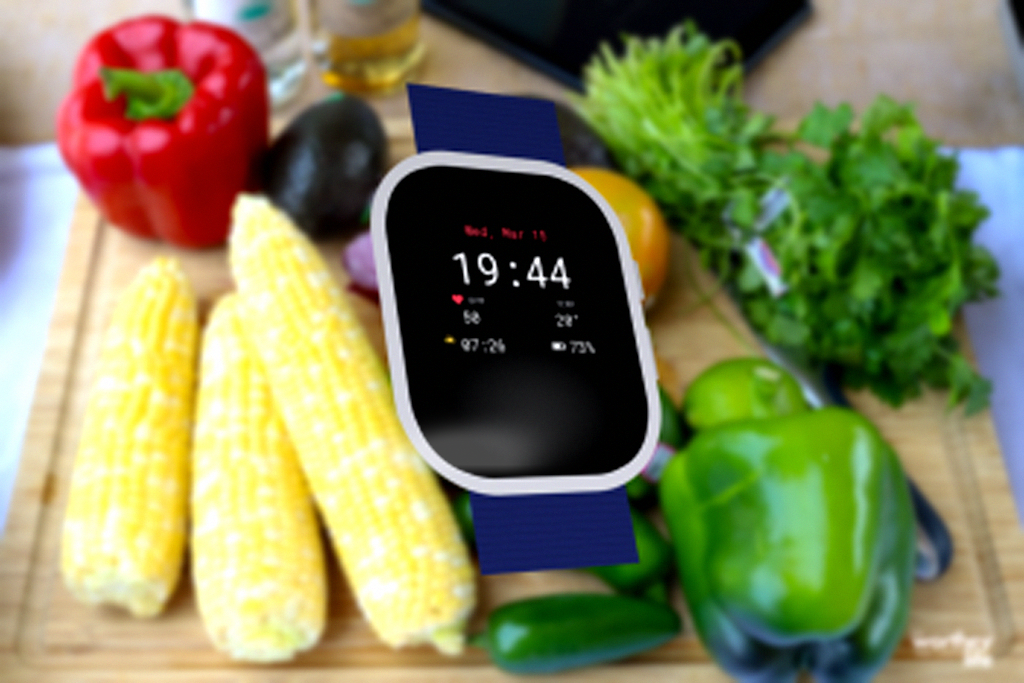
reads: 19,44
